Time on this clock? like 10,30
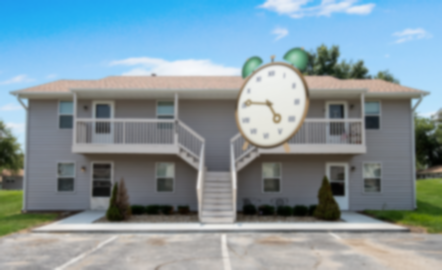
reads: 4,46
